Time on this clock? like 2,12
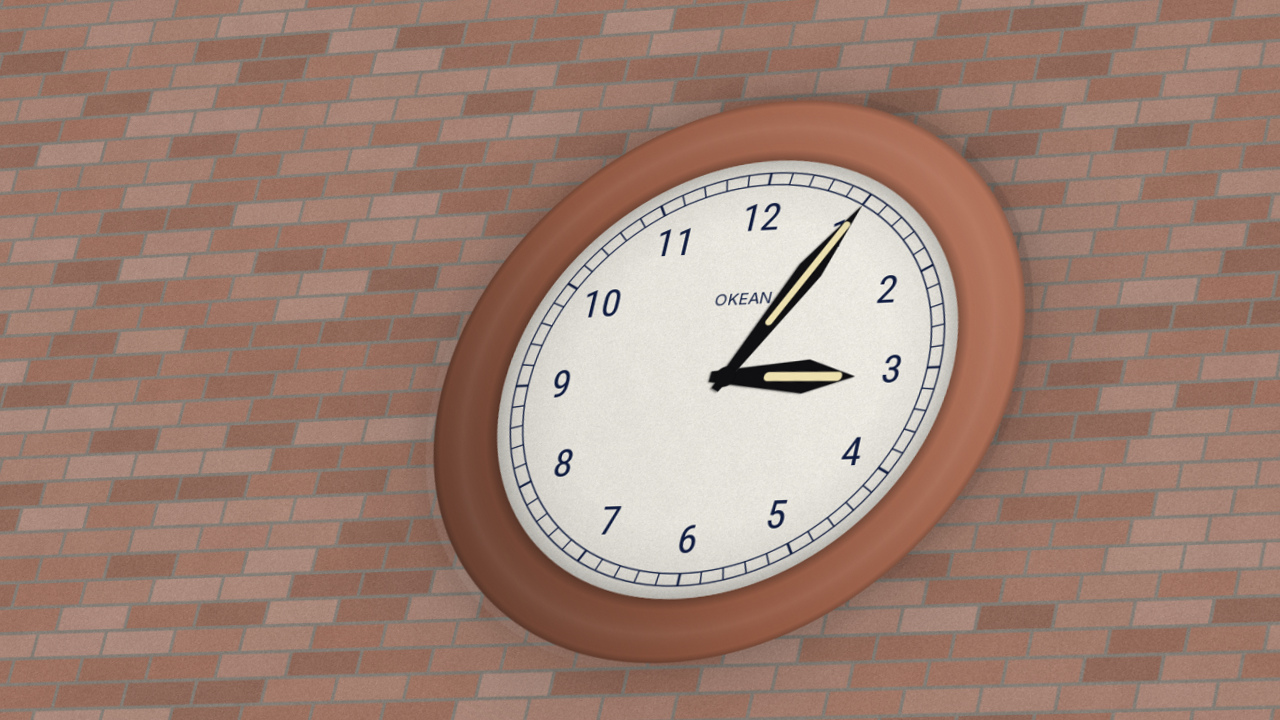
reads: 3,05
